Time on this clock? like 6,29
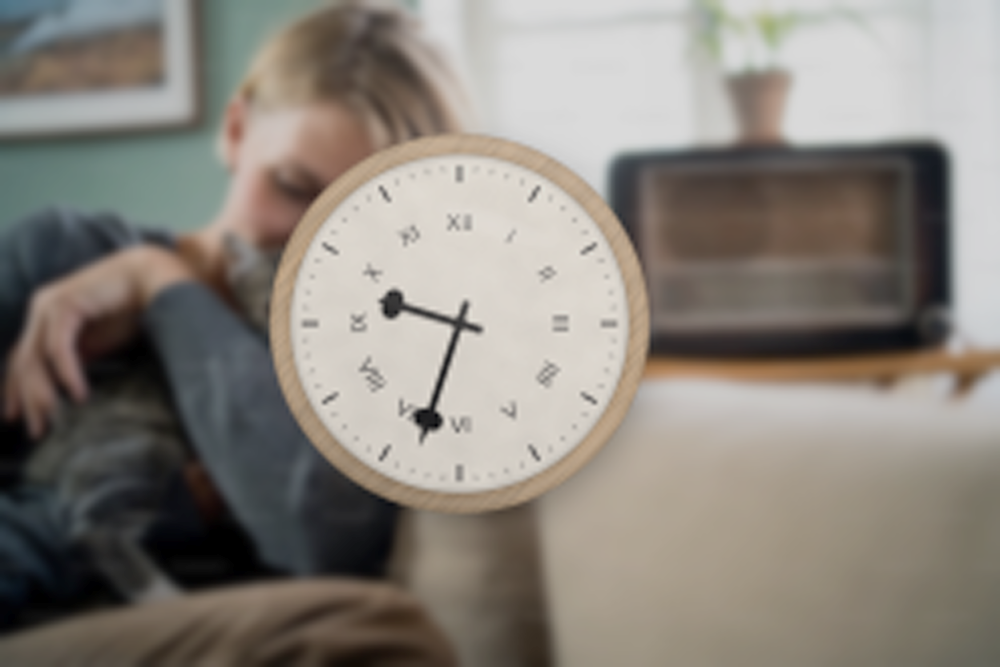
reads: 9,33
